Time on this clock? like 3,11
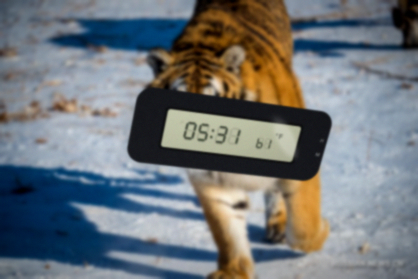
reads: 5,31
